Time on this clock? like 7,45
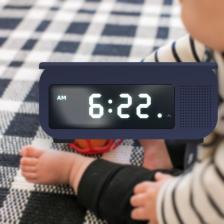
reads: 6,22
